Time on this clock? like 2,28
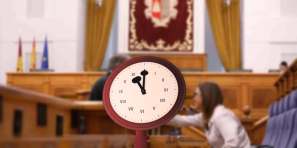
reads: 11,00
